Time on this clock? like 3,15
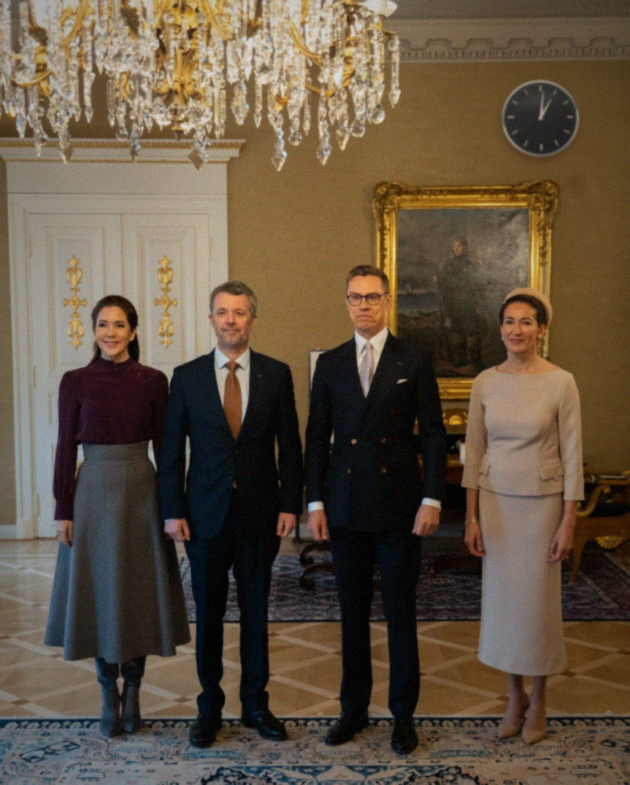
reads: 1,01
